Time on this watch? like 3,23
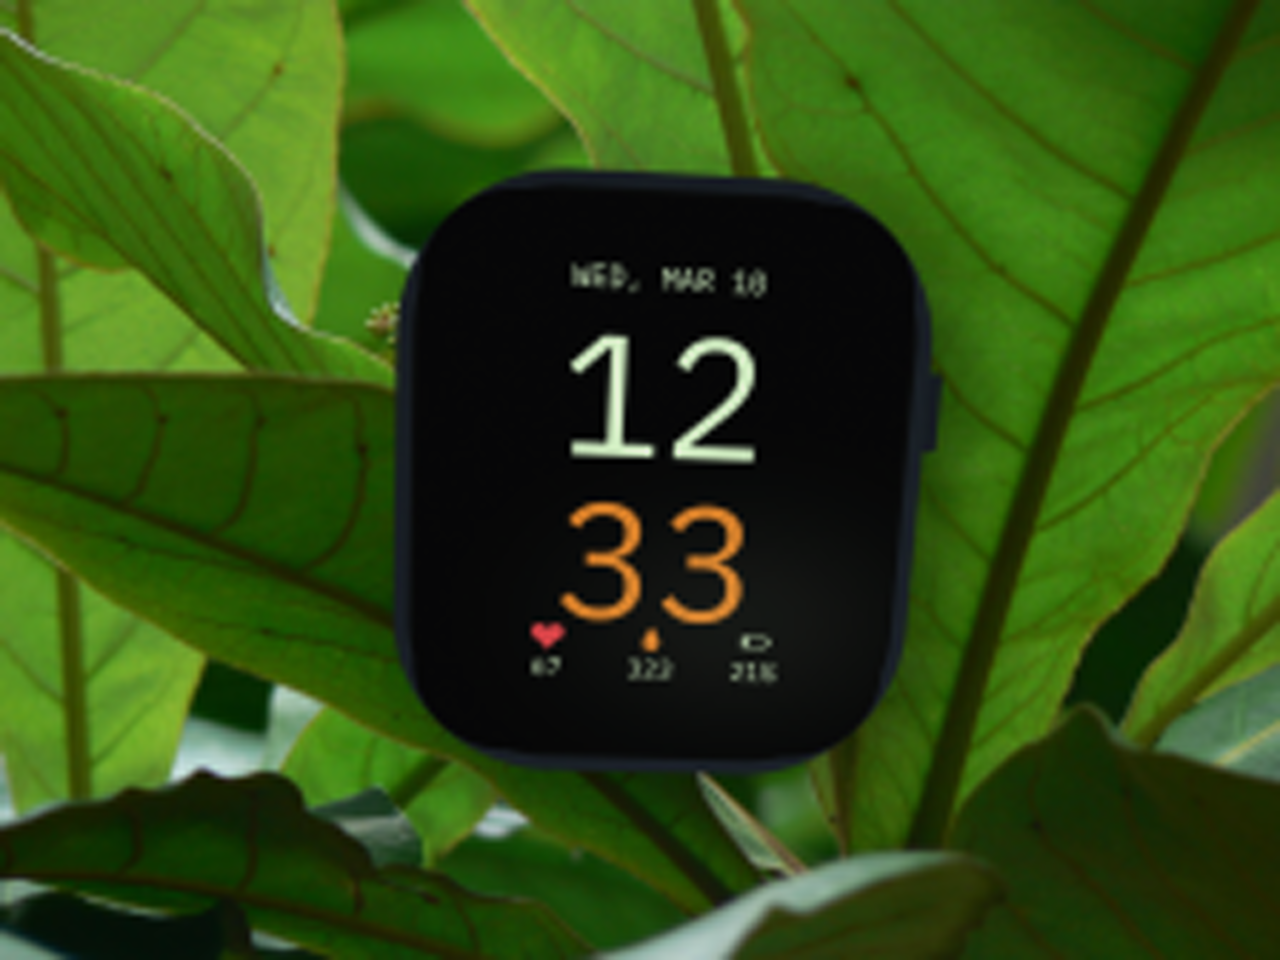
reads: 12,33
